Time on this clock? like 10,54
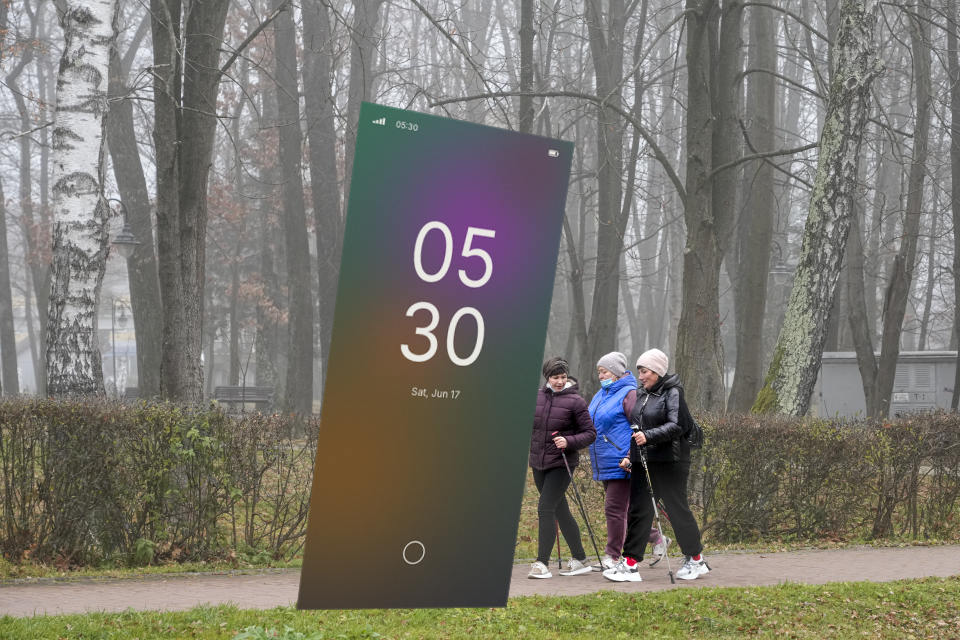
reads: 5,30
